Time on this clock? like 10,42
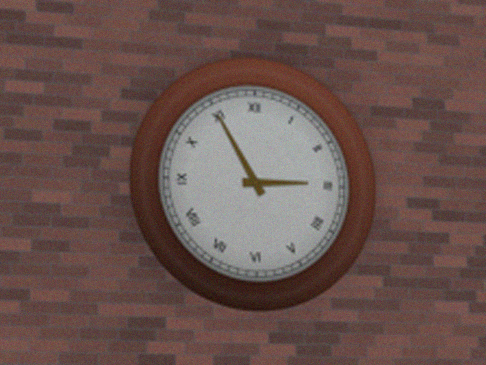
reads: 2,55
